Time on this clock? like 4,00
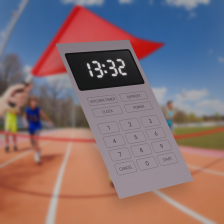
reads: 13,32
